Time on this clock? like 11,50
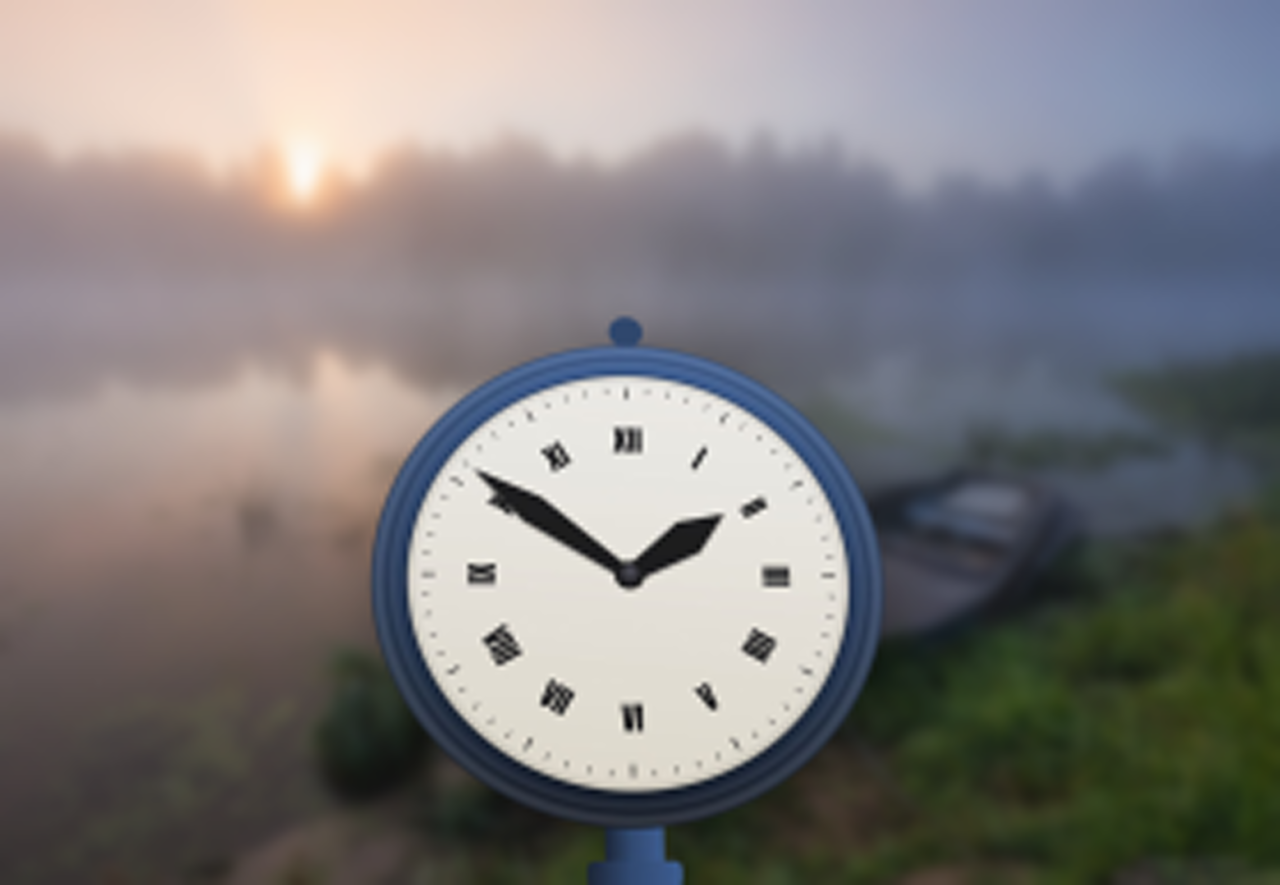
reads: 1,51
